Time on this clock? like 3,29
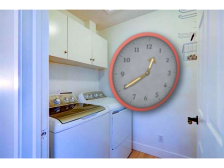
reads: 12,40
